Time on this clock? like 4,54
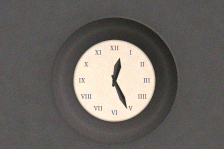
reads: 12,26
